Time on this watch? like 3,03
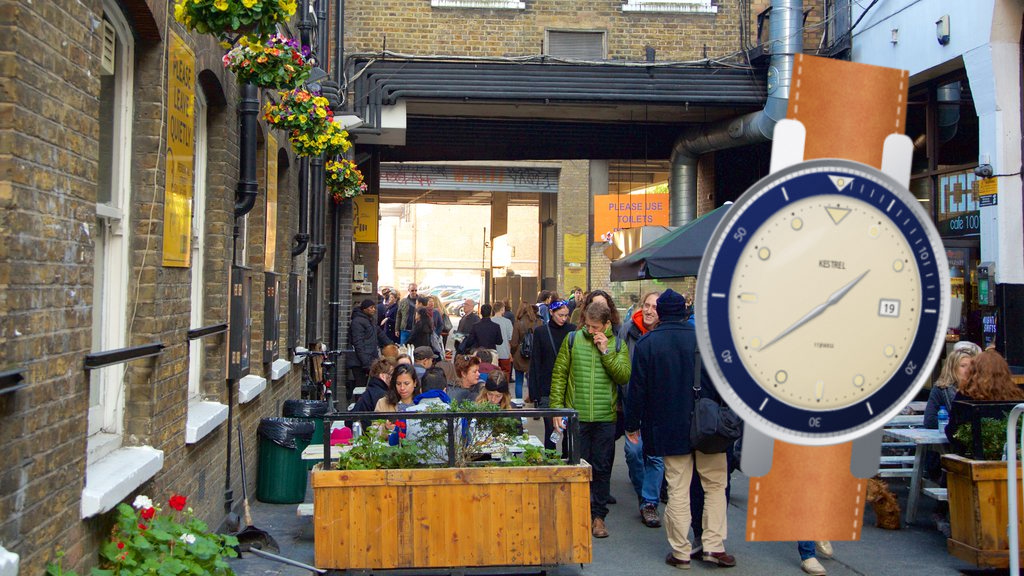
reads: 1,39
